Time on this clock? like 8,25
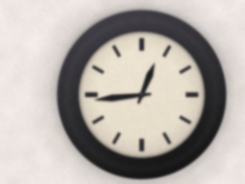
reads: 12,44
